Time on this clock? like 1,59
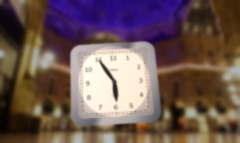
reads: 5,55
